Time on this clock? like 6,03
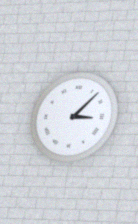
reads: 3,07
